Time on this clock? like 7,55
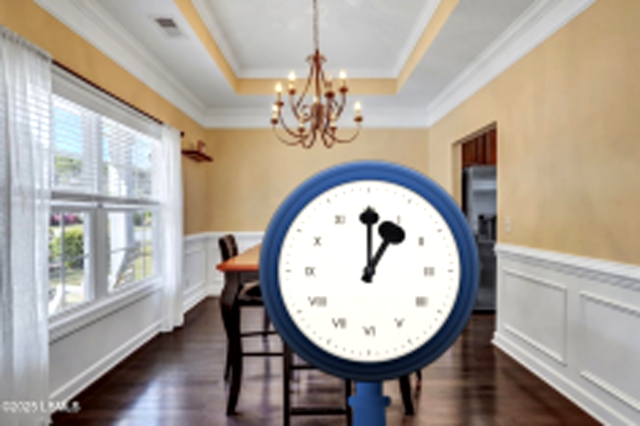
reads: 1,00
